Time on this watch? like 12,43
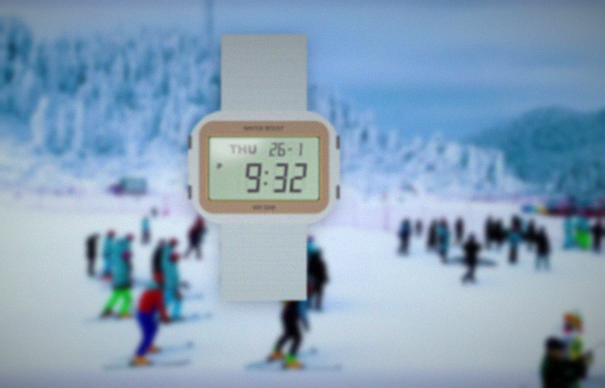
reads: 9,32
